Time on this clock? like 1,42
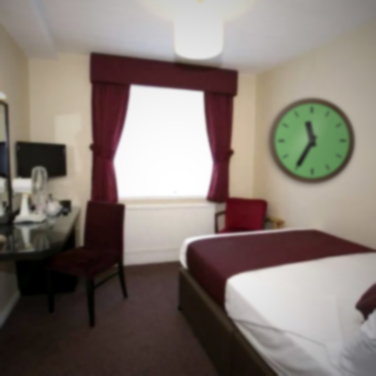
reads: 11,35
